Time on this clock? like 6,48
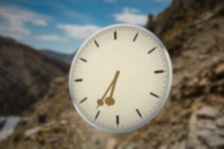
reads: 6,36
